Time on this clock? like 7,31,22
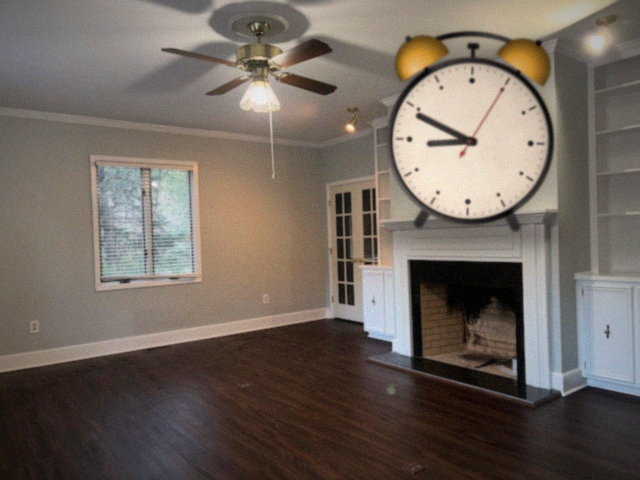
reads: 8,49,05
